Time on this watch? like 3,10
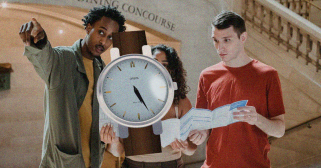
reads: 5,26
